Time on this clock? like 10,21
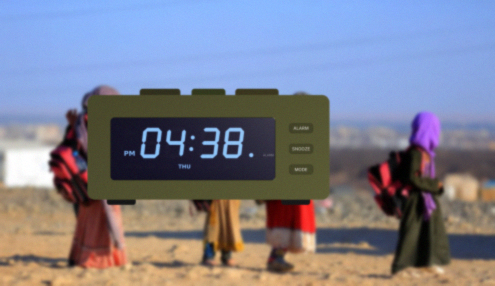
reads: 4,38
